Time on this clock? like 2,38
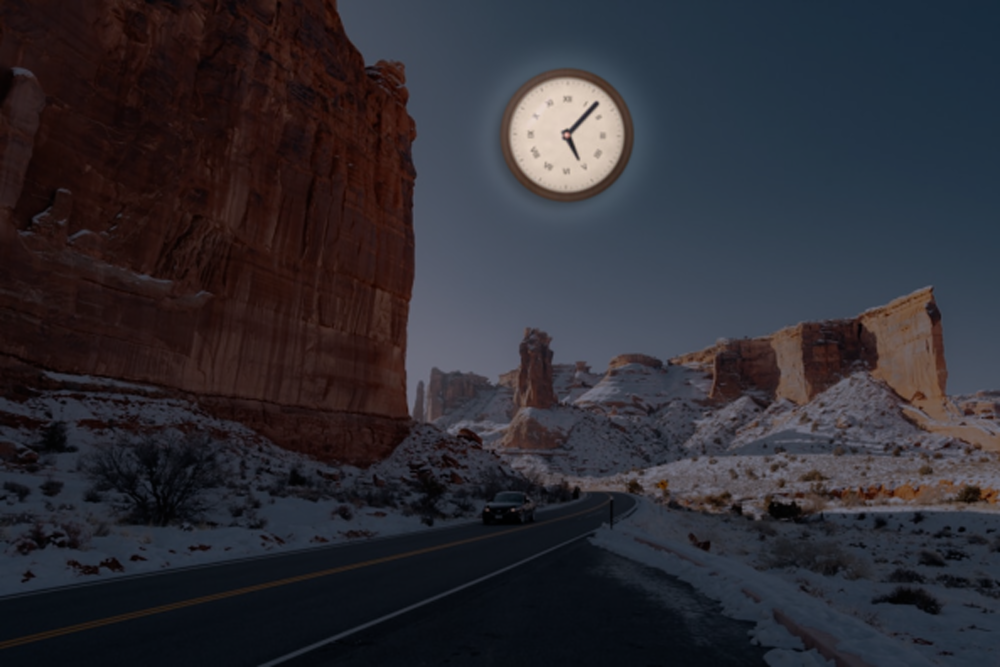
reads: 5,07
